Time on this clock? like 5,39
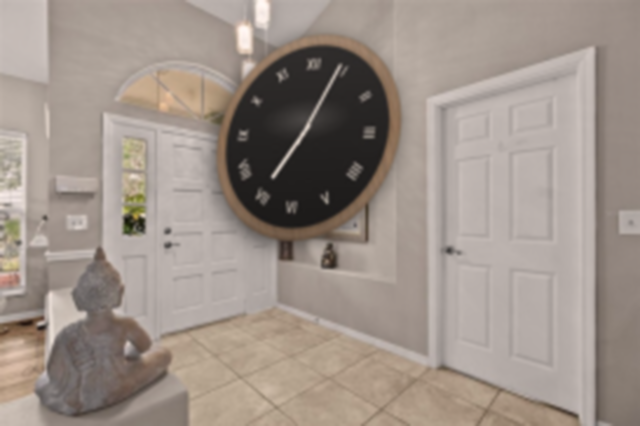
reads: 7,04
